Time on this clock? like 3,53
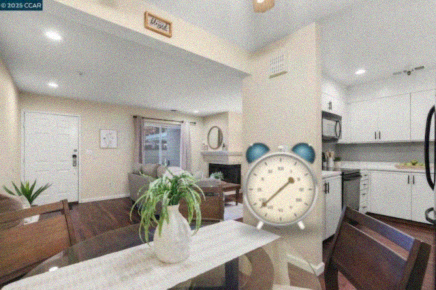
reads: 1,38
